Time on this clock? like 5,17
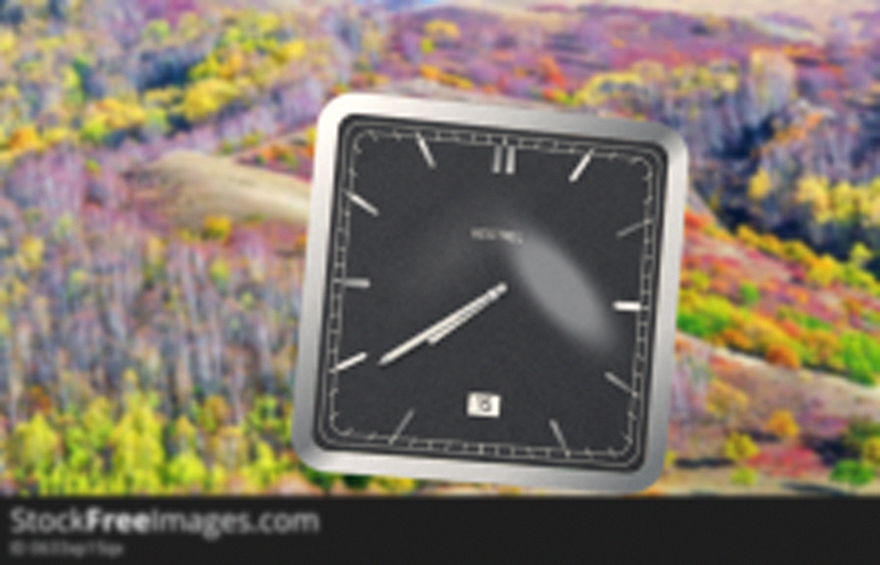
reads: 7,39
